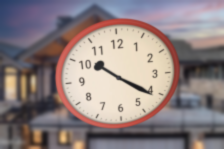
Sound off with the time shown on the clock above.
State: 10:21
